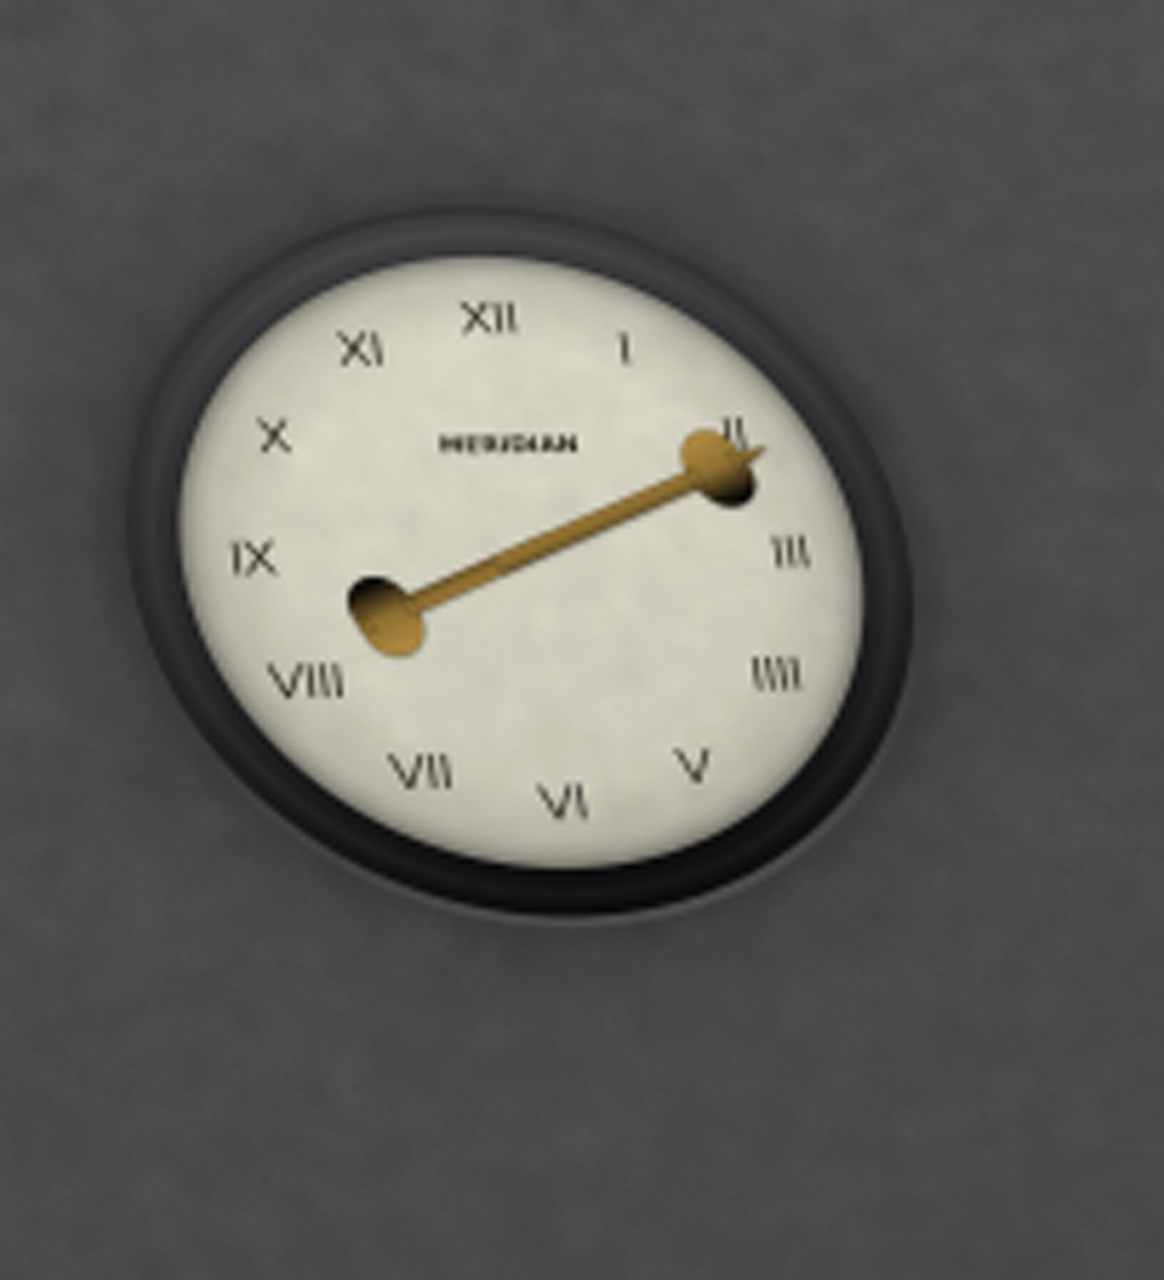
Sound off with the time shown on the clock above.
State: 8:11
